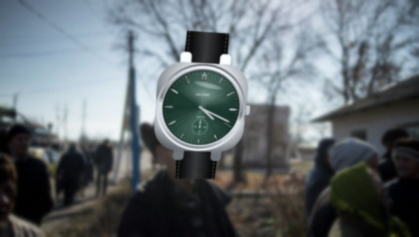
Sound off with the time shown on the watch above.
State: 4:19
